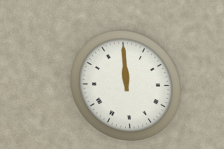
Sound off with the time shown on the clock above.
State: 12:00
